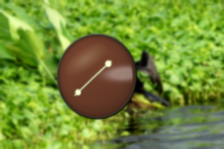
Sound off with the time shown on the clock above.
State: 1:38
